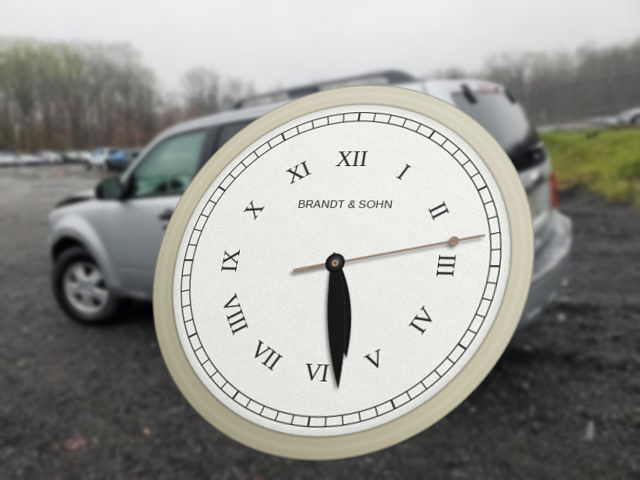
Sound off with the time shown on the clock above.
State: 5:28:13
